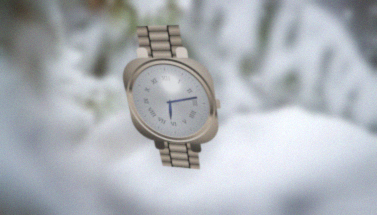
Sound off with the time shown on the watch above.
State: 6:13
